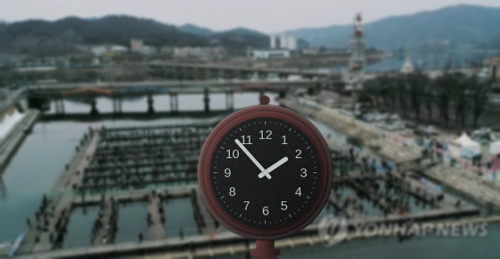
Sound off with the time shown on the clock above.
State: 1:53
